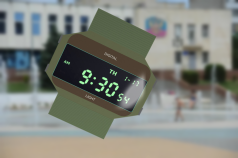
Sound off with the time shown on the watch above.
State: 9:30:54
